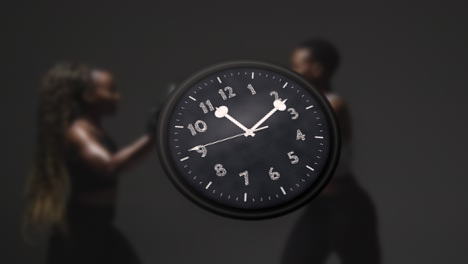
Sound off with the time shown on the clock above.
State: 11:11:46
